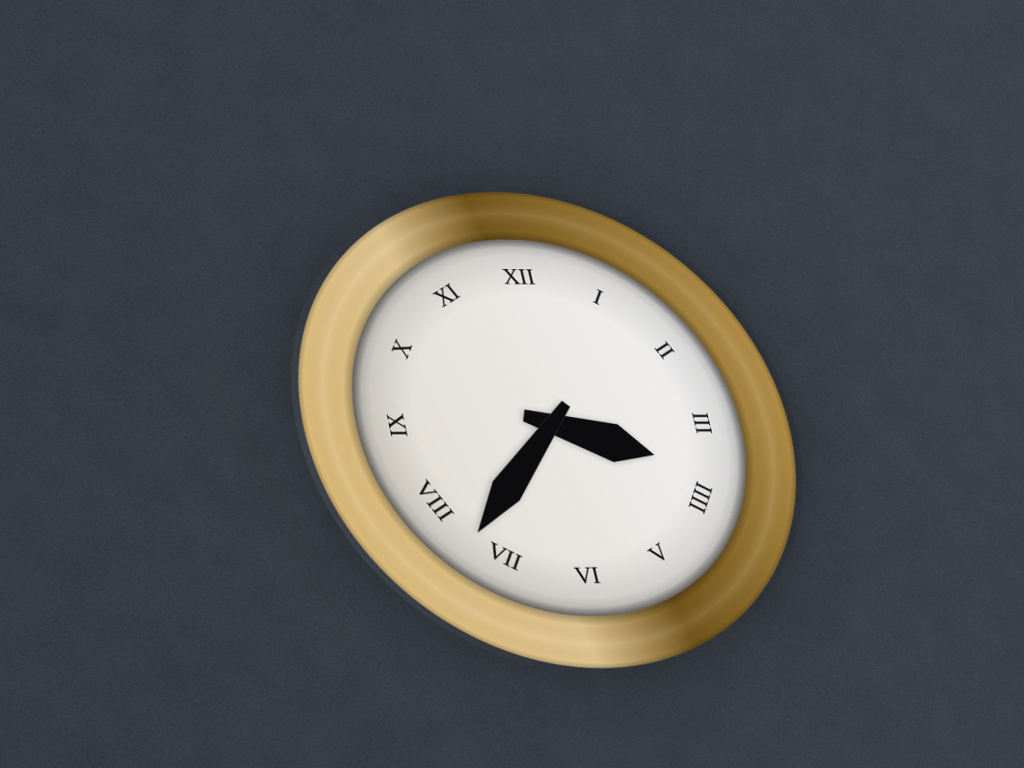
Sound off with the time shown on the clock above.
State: 3:37
